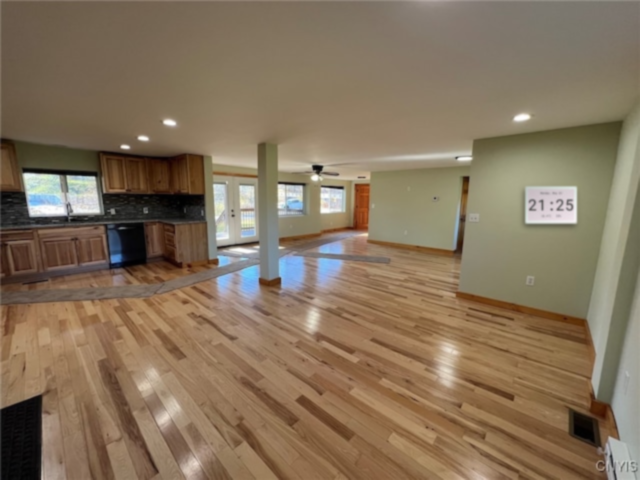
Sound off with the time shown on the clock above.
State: 21:25
